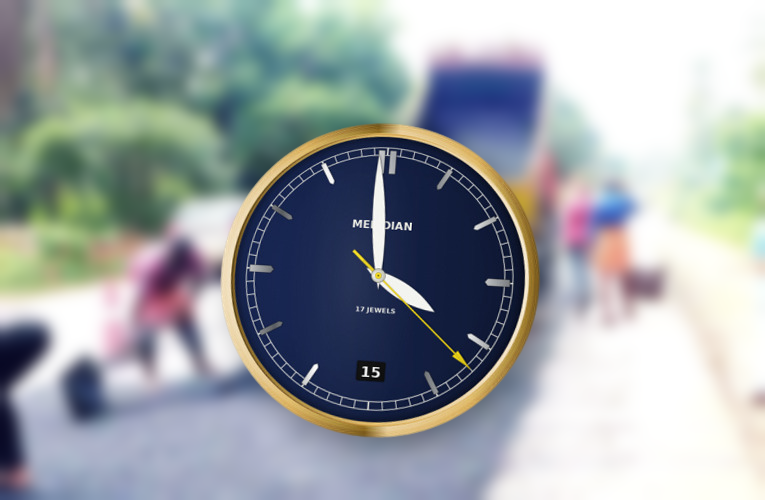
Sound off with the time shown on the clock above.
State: 3:59:22
